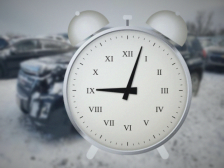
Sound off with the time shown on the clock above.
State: 9:03
